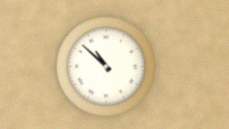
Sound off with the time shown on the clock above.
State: 10:52
